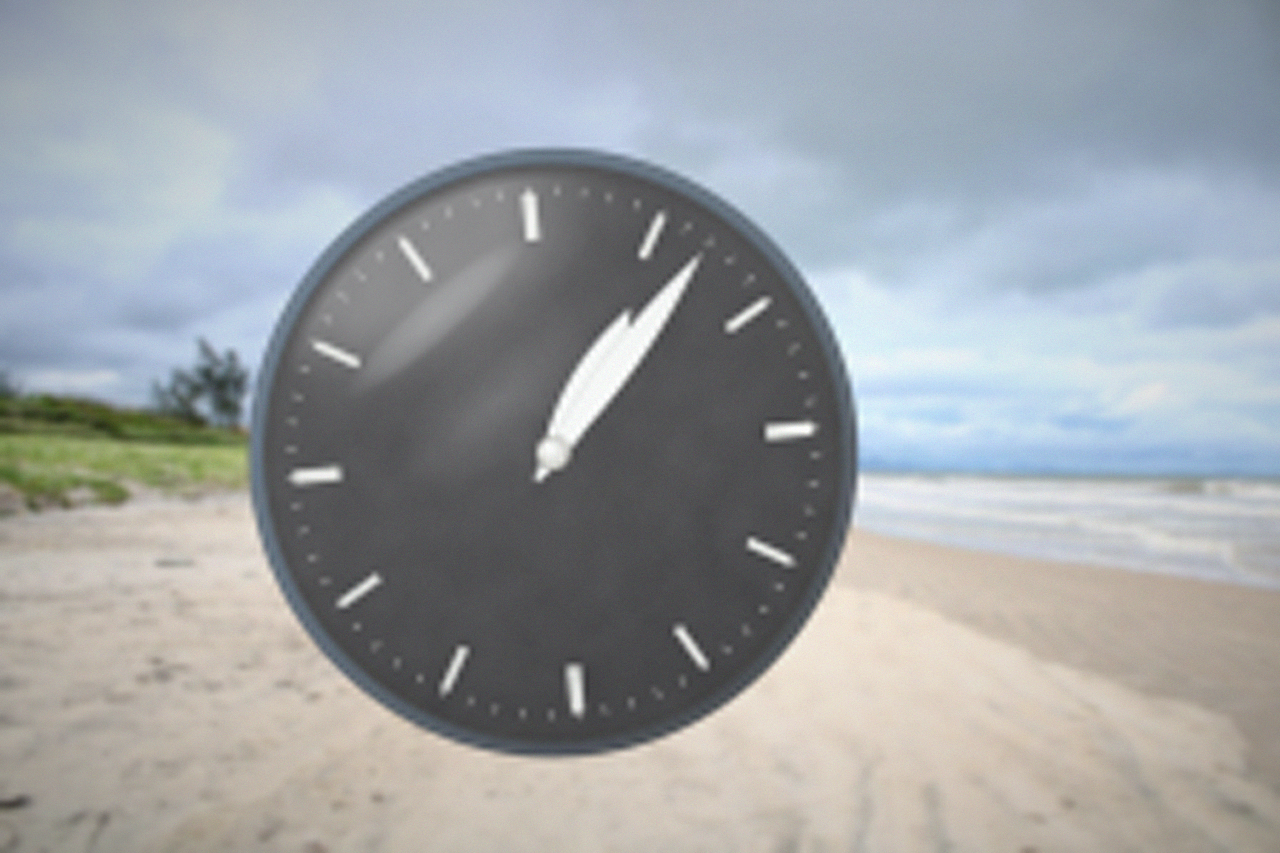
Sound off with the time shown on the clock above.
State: 1:07
